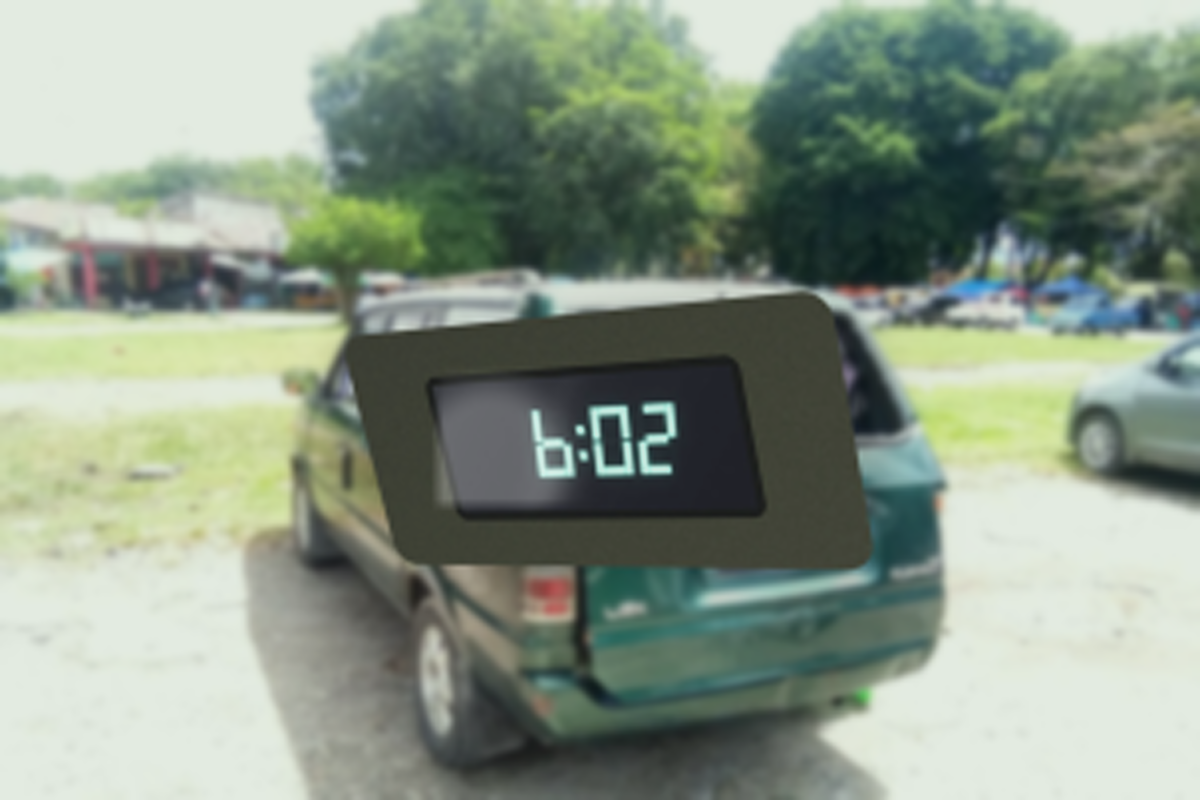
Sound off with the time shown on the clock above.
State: 6:02
